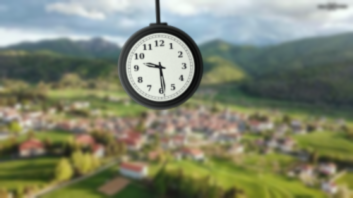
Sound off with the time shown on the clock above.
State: 9:29
